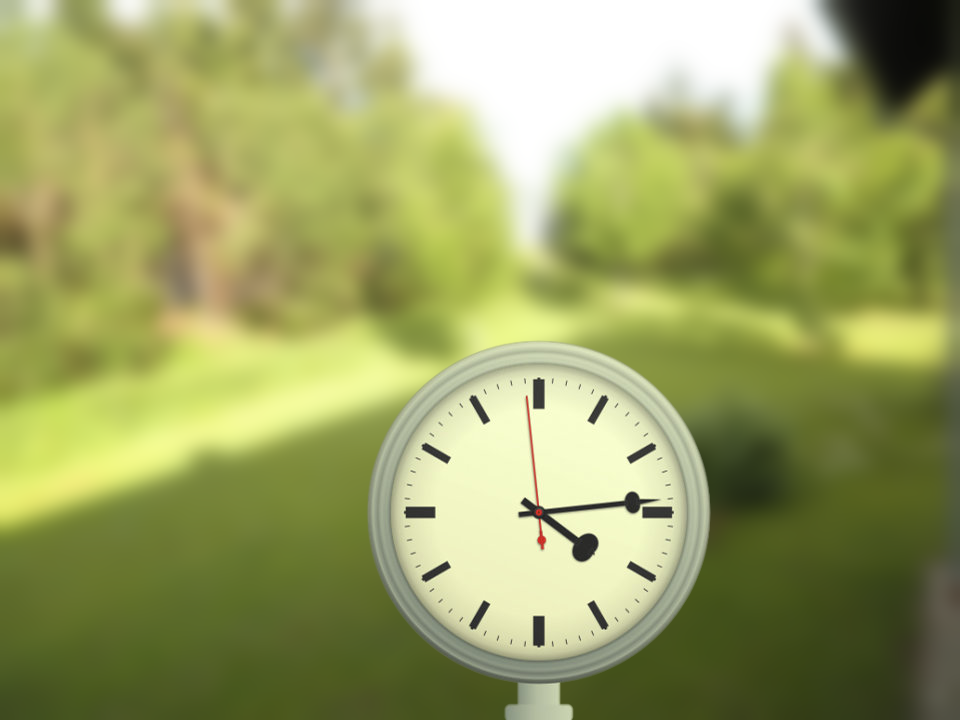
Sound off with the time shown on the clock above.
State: 4:13:59
